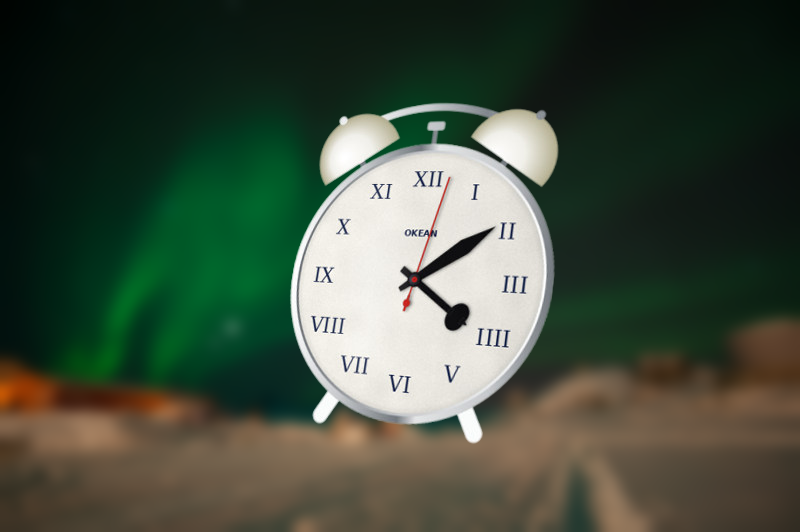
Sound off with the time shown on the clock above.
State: 4:09:02
